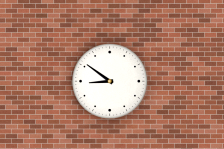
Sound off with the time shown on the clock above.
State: 8:51
